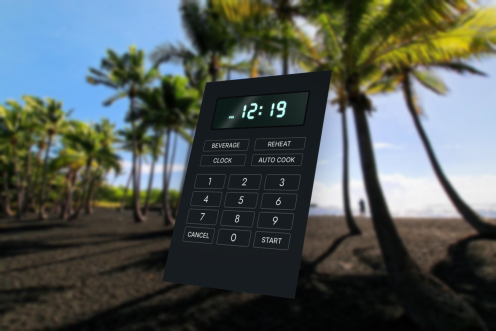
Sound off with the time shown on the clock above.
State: 12:19
